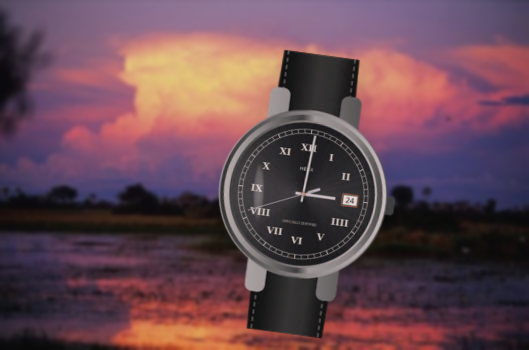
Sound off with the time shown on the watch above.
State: 3:00:41
